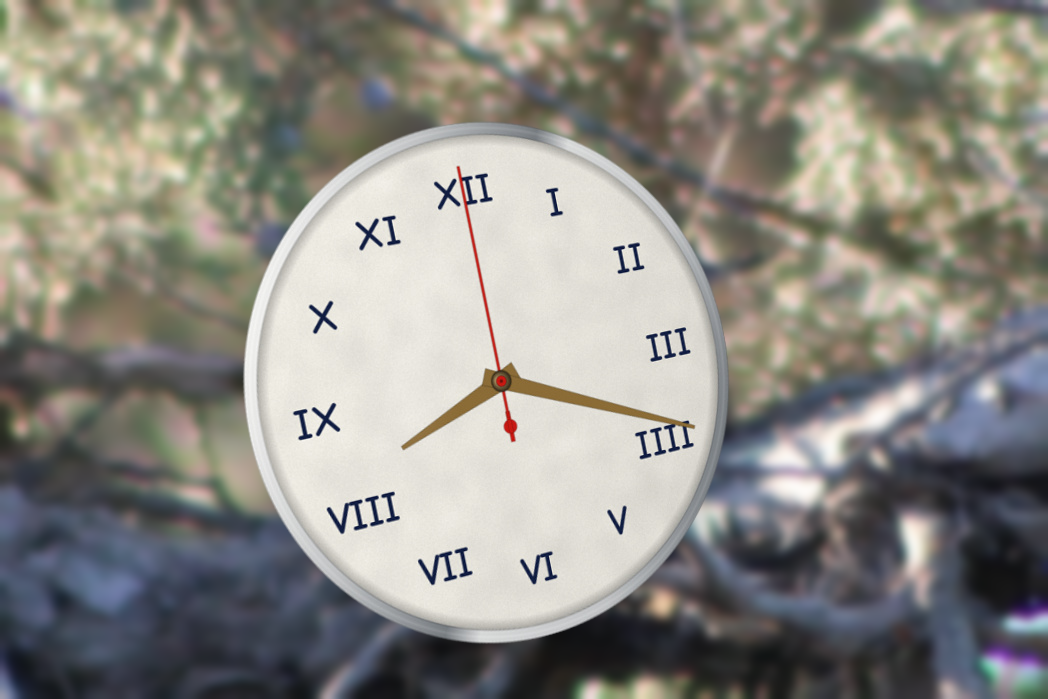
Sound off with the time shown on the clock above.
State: 8:19:00
